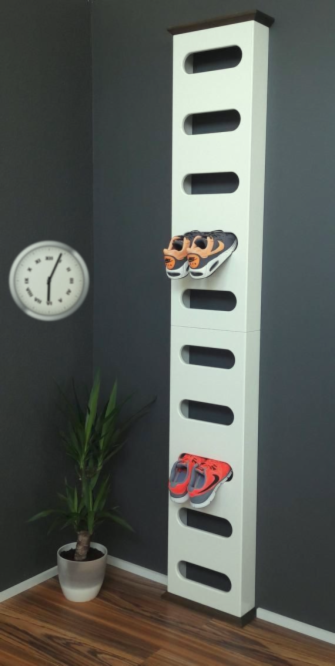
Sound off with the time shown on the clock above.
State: 6:04
